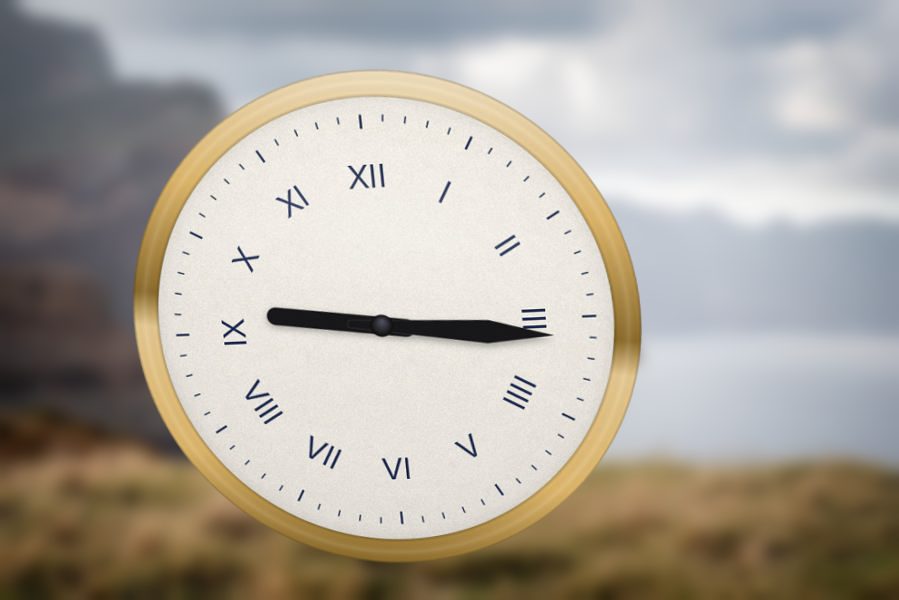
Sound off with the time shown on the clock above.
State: 9:16
